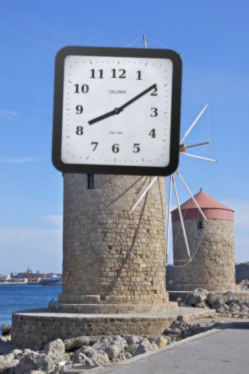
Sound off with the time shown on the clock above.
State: 8:09
